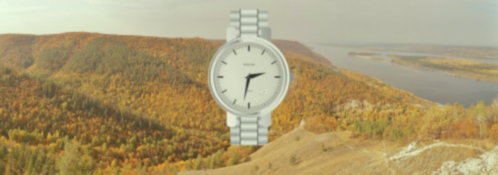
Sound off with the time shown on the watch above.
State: 2:32
